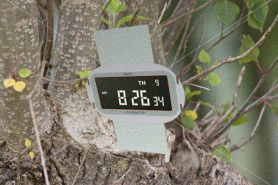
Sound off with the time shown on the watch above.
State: 8:26:34
